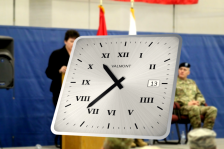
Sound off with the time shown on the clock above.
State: 10:37
